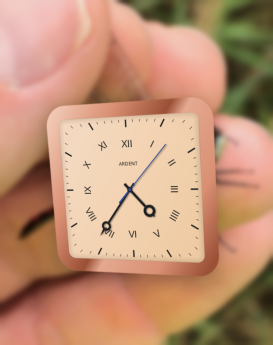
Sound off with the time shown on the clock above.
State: 4:36:07
